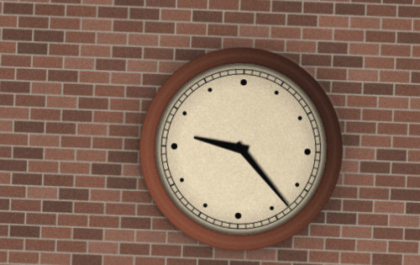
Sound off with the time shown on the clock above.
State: 9:23
